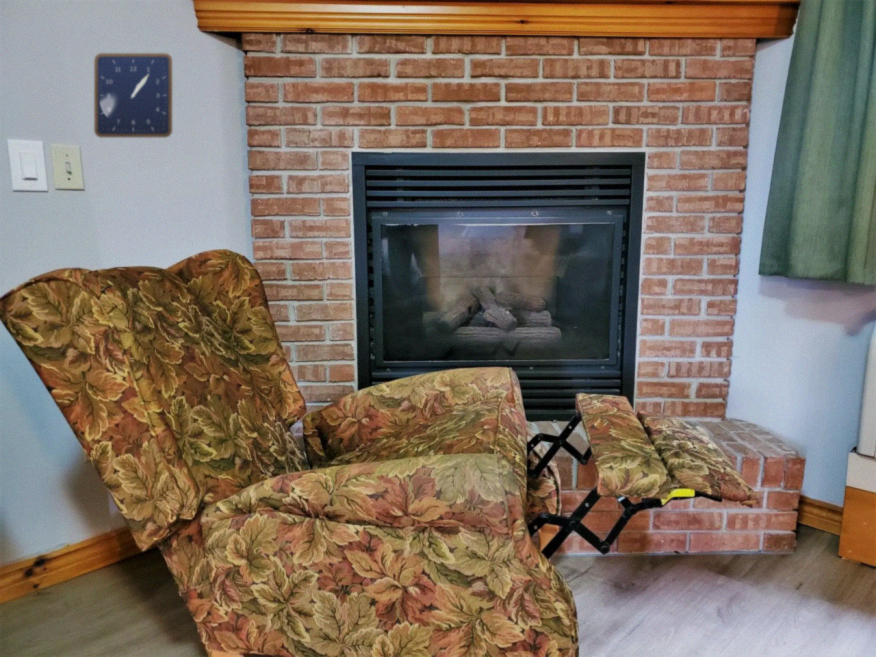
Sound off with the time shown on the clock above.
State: 1:06
